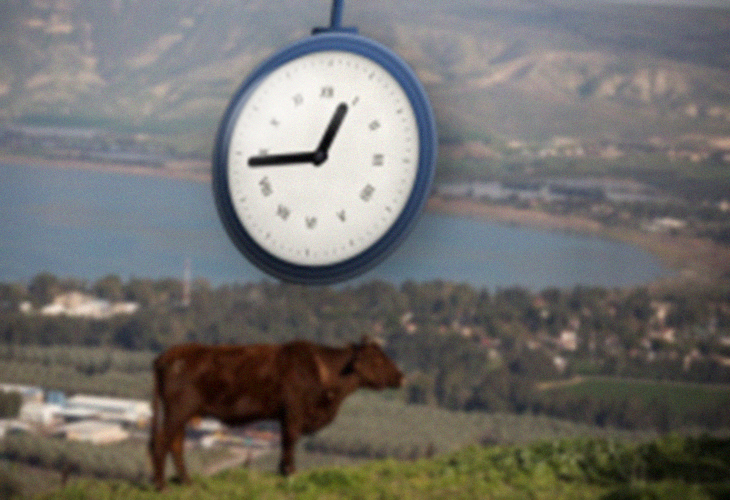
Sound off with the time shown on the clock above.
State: 12:44
